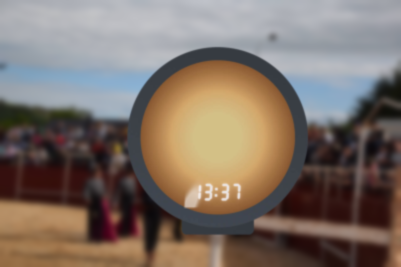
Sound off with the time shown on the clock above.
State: 13:37
